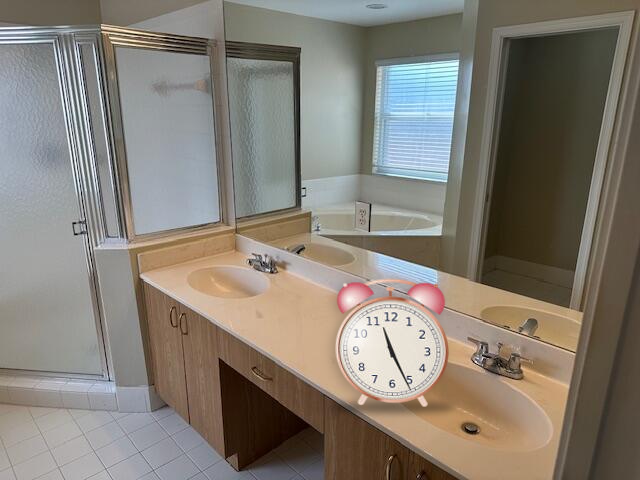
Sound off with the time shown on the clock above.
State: 11:26
